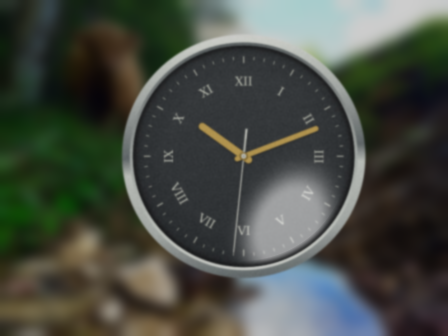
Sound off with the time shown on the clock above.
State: 10:11:31
